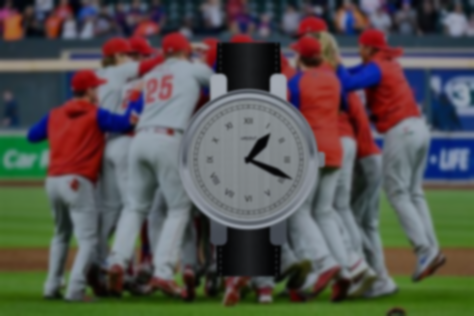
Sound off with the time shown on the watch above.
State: 1:19
